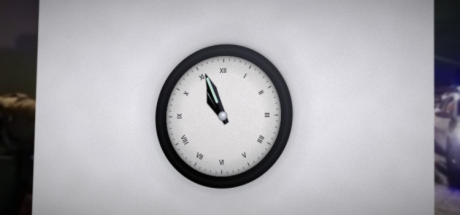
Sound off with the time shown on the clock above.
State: 10:56
